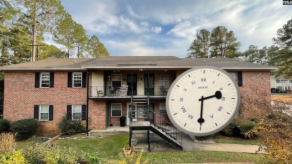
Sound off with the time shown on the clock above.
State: 2:30
